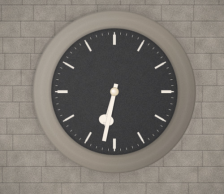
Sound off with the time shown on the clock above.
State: 6:32
